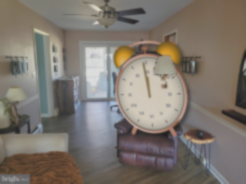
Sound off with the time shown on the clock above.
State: 11:59
